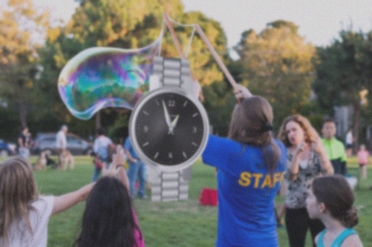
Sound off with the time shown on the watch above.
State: 12:57
